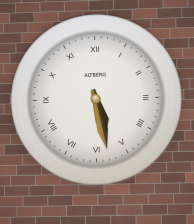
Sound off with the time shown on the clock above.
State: 5:28
